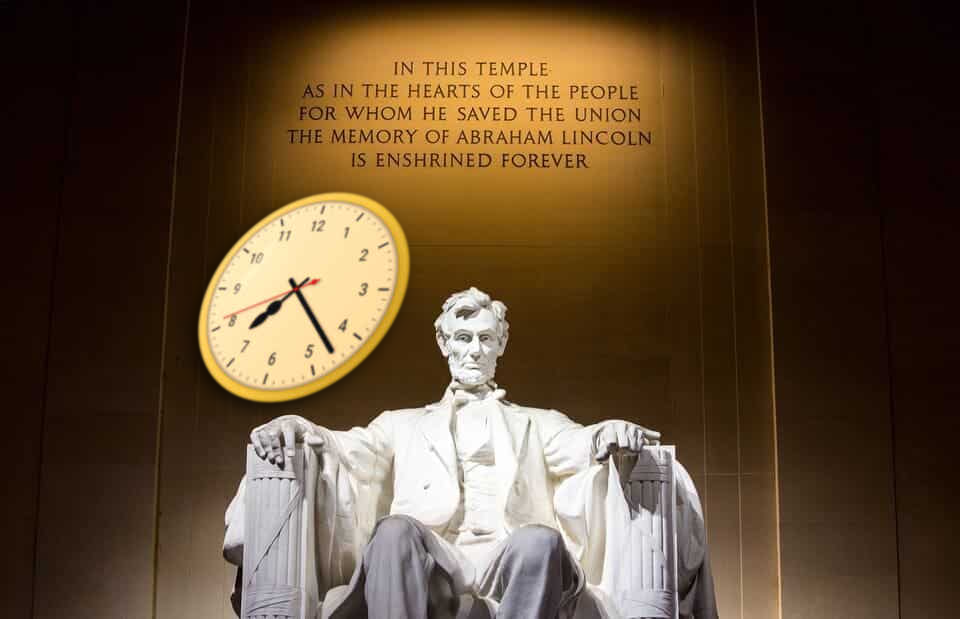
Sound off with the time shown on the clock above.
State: 7:22:41
